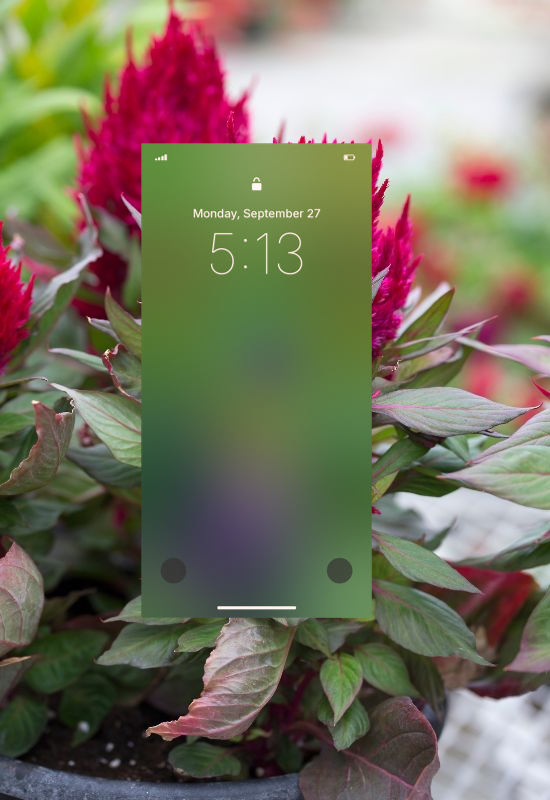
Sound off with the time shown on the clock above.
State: 5:13
